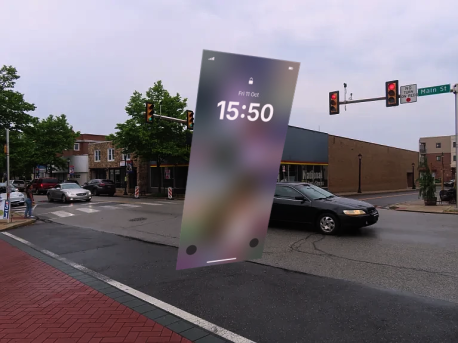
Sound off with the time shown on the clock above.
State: 15:50
